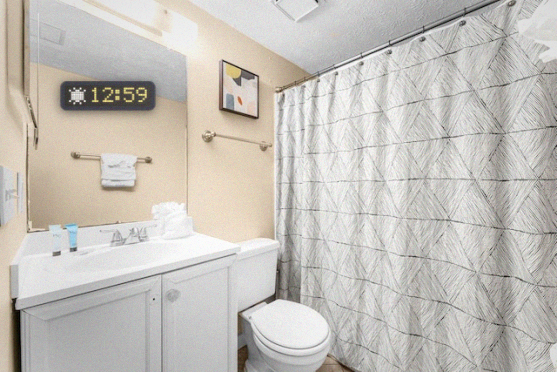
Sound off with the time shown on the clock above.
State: 12:59
